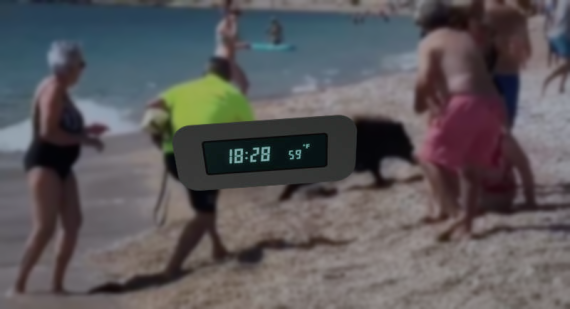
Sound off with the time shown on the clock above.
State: 18:28
